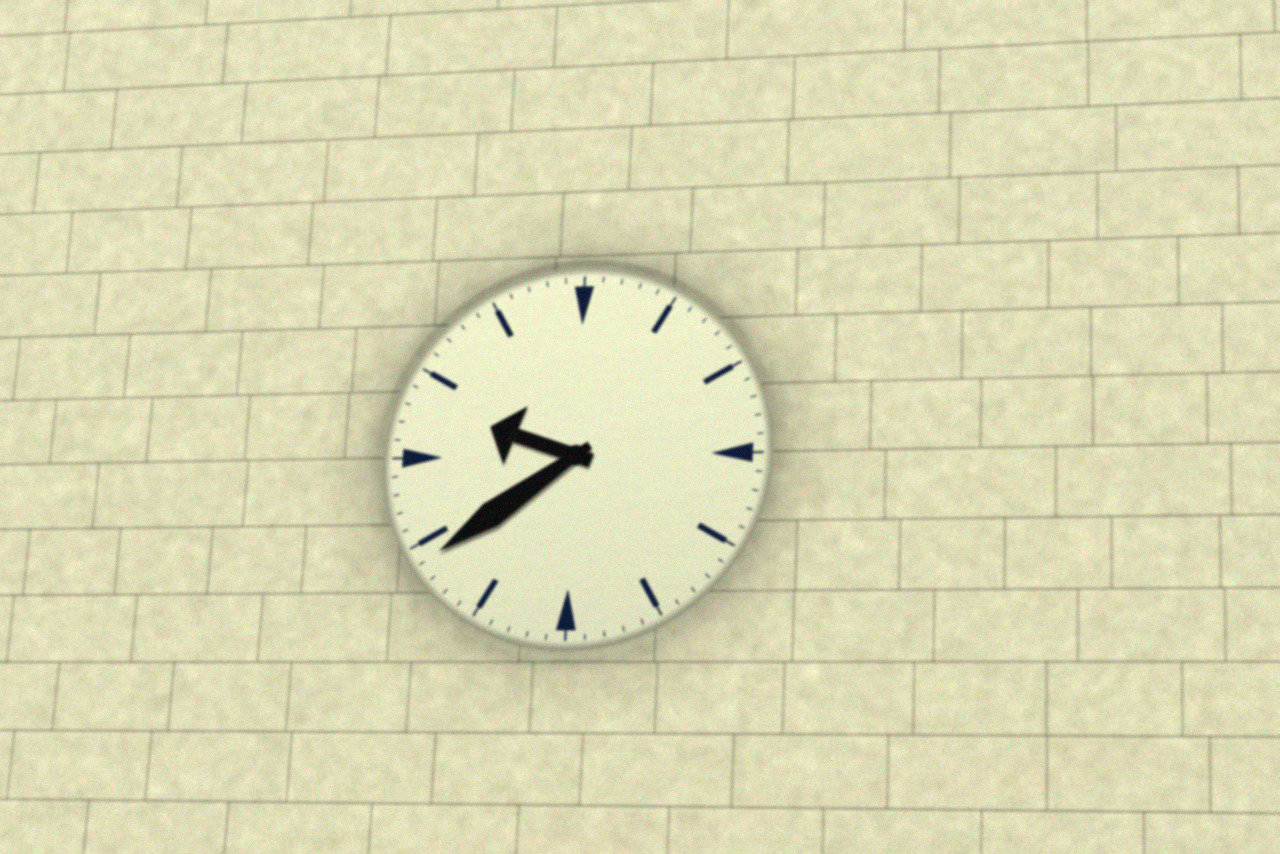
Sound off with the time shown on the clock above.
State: 9:39
